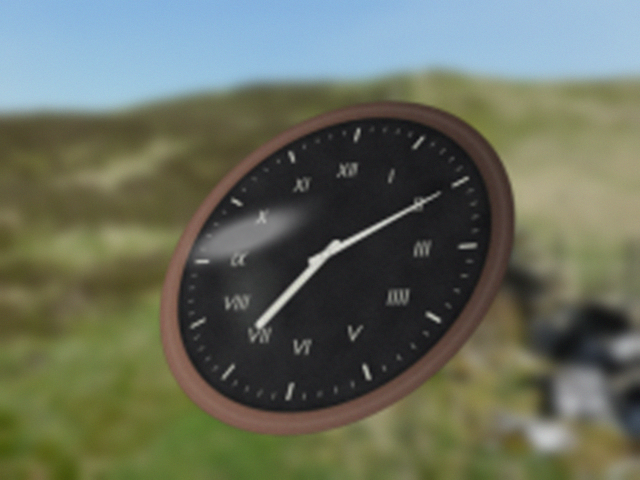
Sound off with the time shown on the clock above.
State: 7:10
